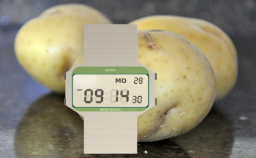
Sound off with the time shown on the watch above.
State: 9:14:30
